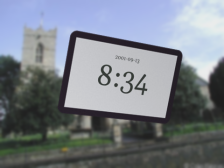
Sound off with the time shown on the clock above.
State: 8:34
